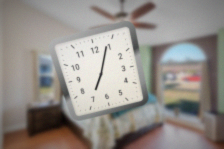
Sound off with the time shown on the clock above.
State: 7:04
